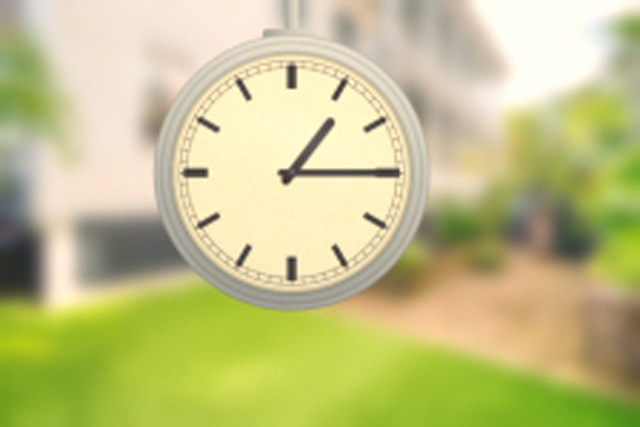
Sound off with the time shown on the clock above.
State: 1:15
